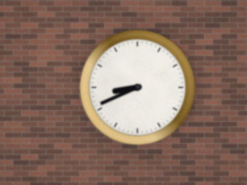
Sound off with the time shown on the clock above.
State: 8:41
